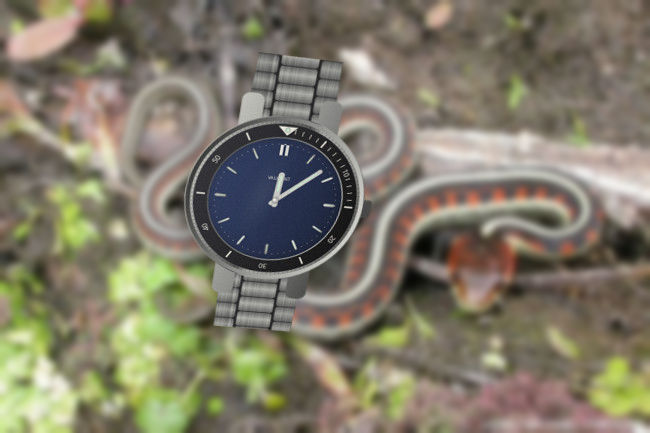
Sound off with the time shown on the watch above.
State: 12:08
